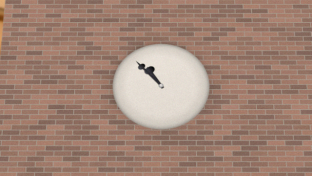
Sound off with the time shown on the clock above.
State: 10:53
